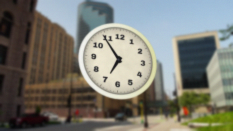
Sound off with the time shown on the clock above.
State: 6:54
